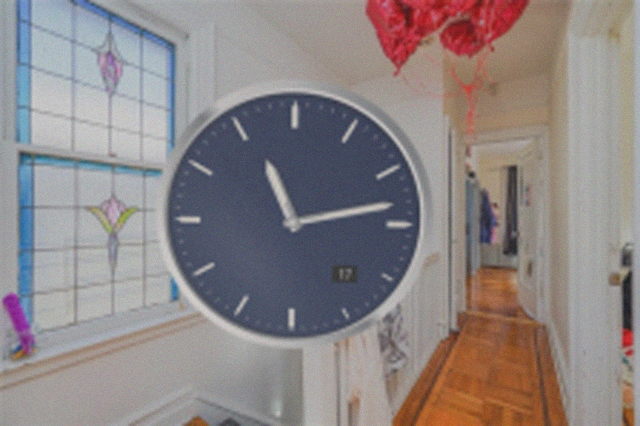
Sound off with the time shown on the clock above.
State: 11:13
